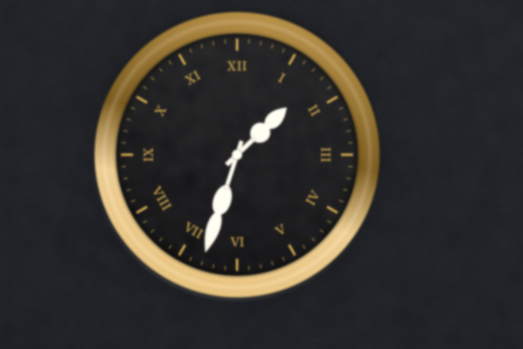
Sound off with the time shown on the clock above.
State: 1:33
